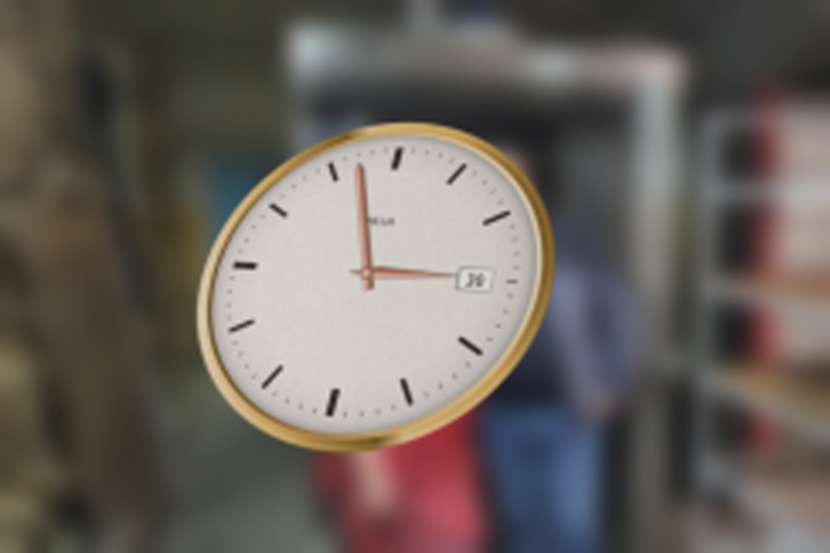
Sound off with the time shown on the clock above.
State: 2:57
